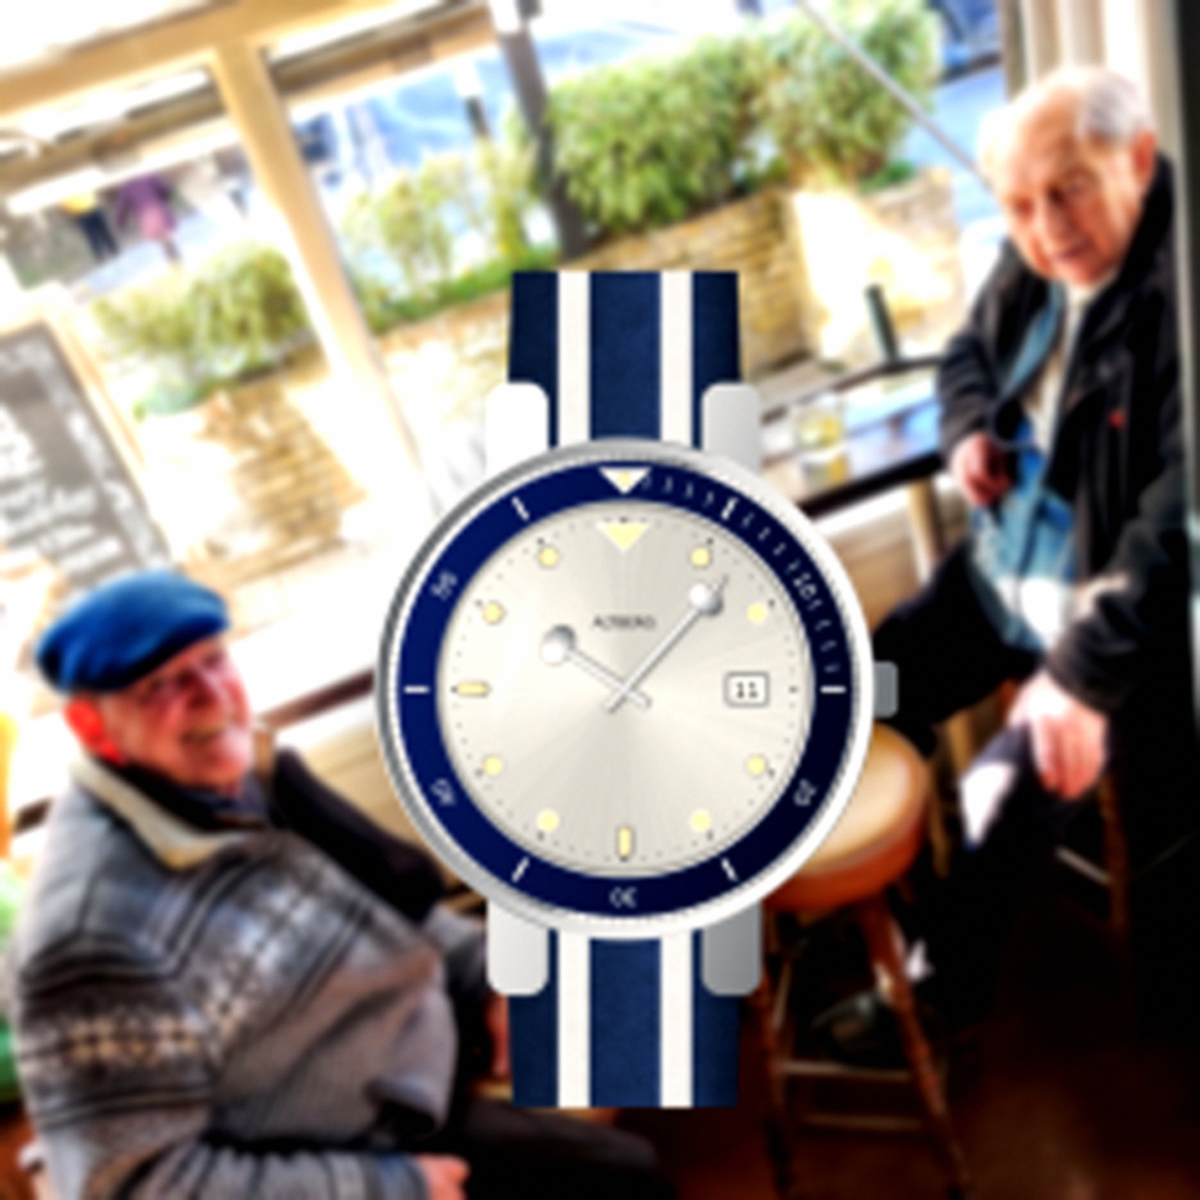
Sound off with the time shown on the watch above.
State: 10:07
